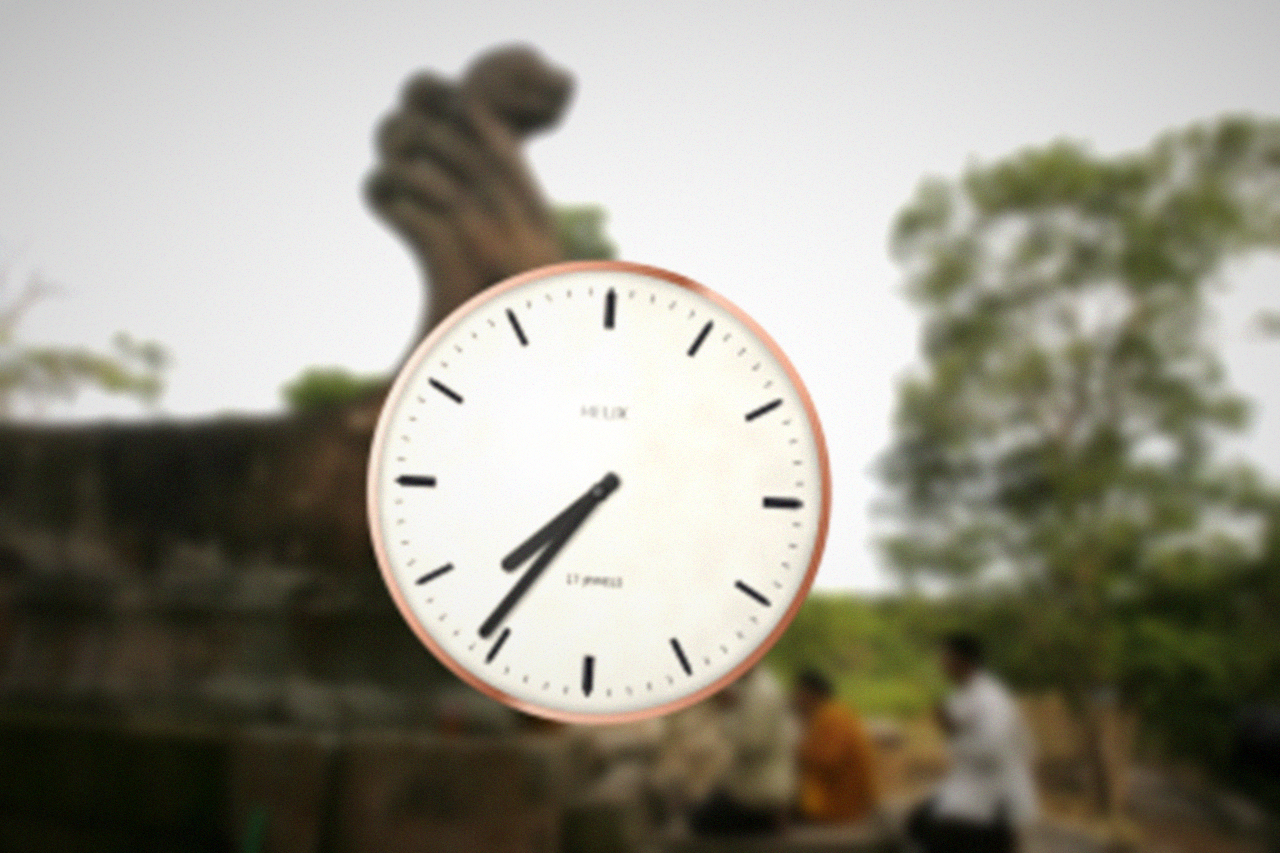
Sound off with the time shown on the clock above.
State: 7:36
